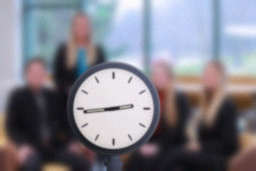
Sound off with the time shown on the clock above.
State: 2:44
